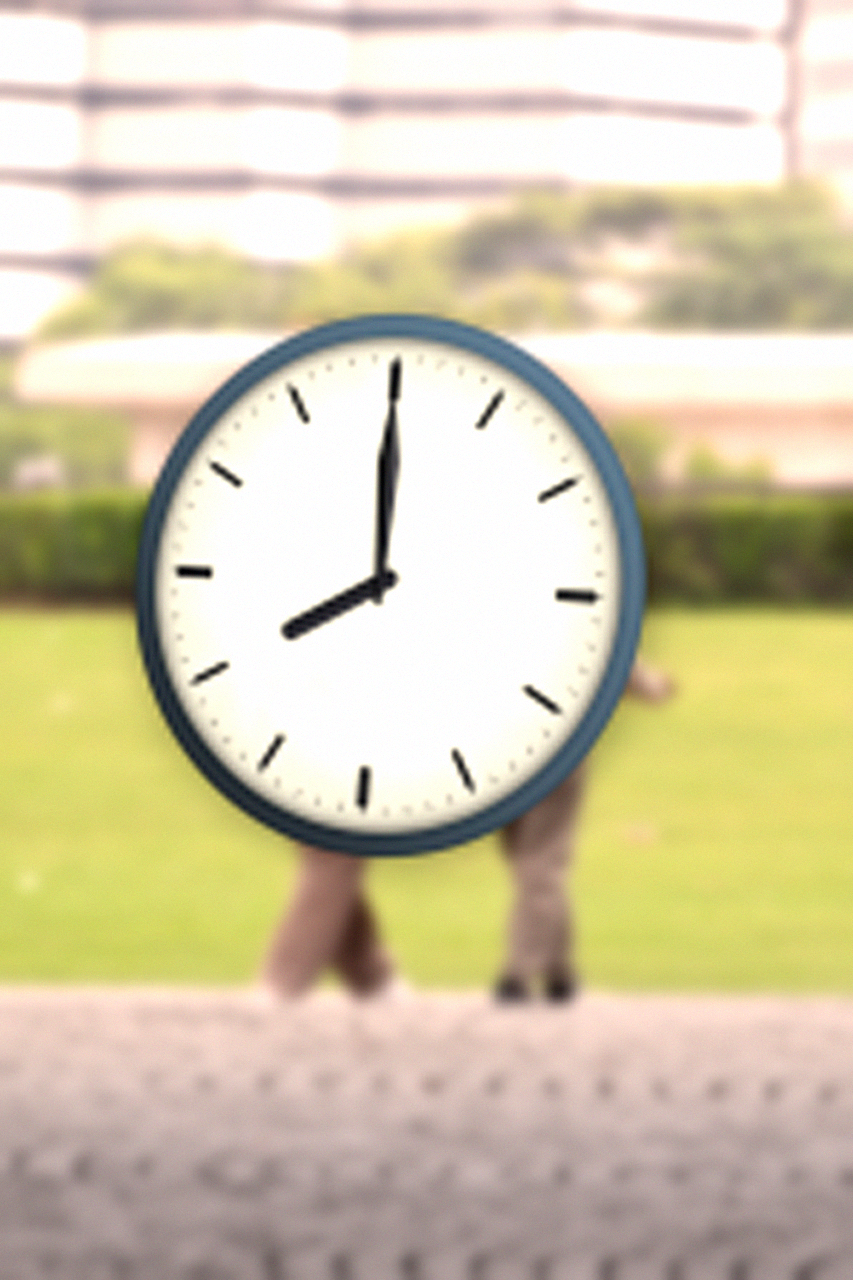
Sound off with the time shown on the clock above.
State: 8:00
